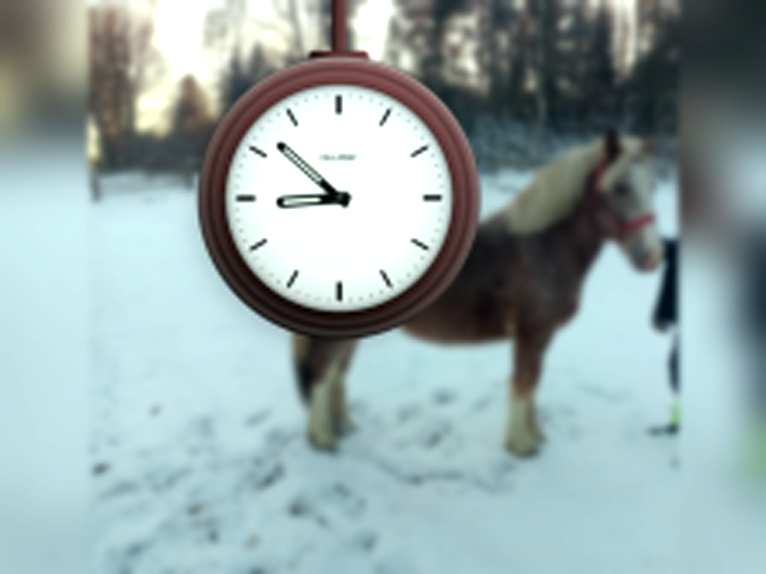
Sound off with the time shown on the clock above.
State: 8:52
